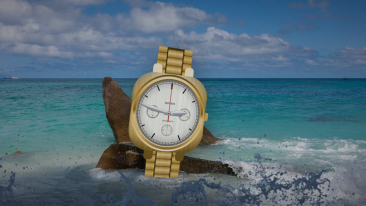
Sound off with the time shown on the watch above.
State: 2:47
